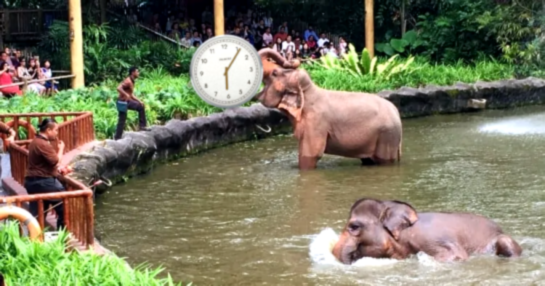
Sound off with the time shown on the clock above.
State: 6:06
